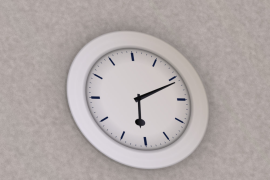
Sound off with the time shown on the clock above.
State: 6:11
